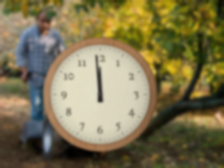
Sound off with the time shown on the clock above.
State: 11:59
